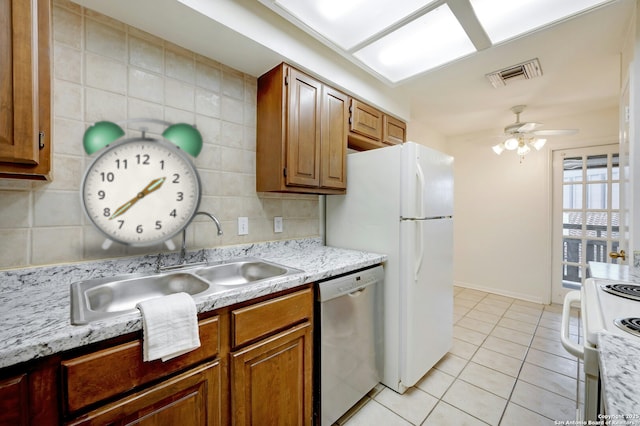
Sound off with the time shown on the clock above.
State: 1:38
